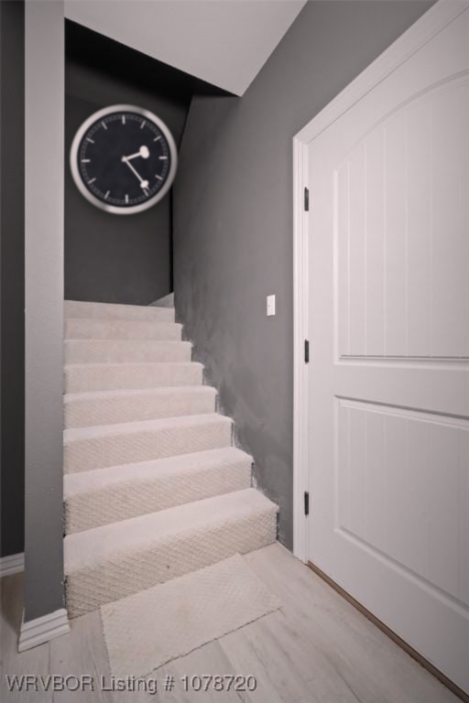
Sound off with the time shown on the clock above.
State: 2:24
